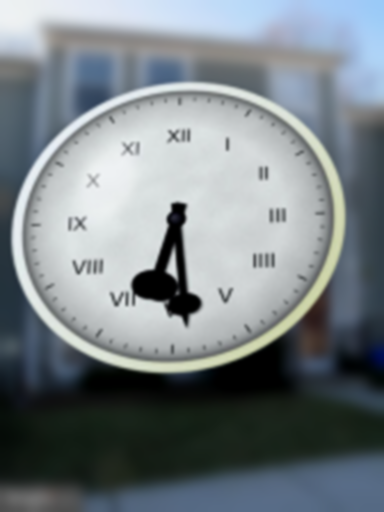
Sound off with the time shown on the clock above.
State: 6:29
